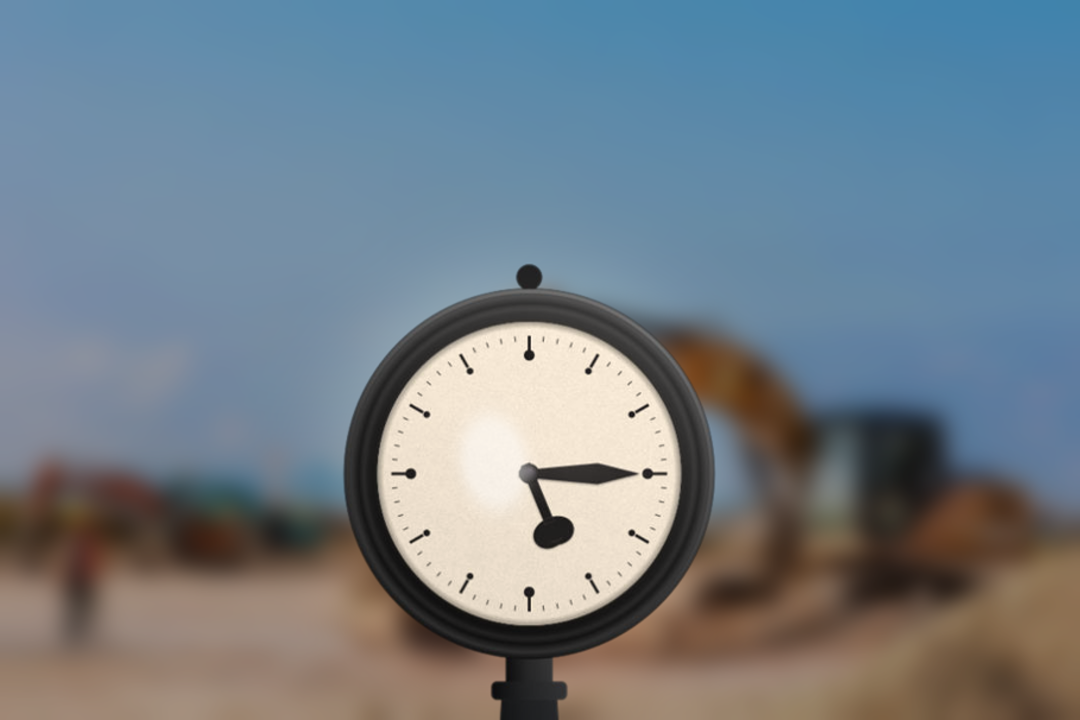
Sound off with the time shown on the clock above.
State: 5:15
